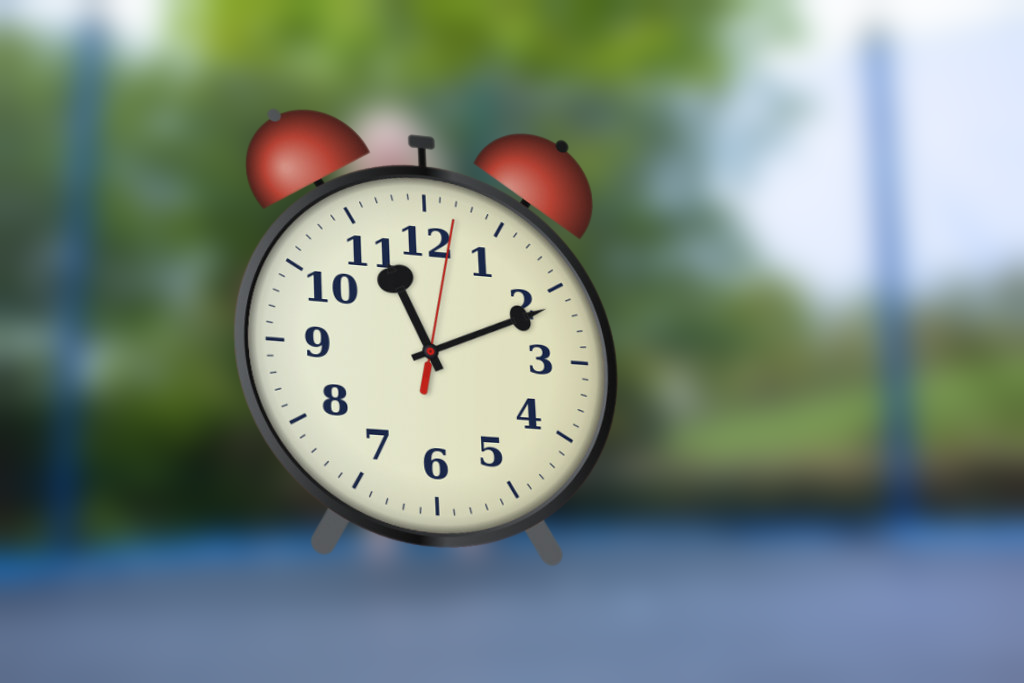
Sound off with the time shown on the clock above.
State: 11:11:02
